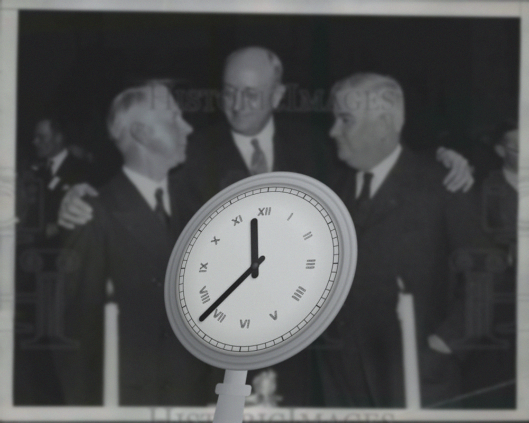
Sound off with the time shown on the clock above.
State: 11:37
